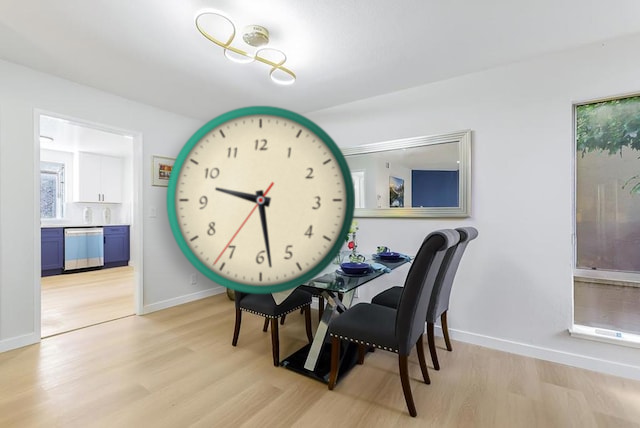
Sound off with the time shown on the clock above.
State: 9:28:36
